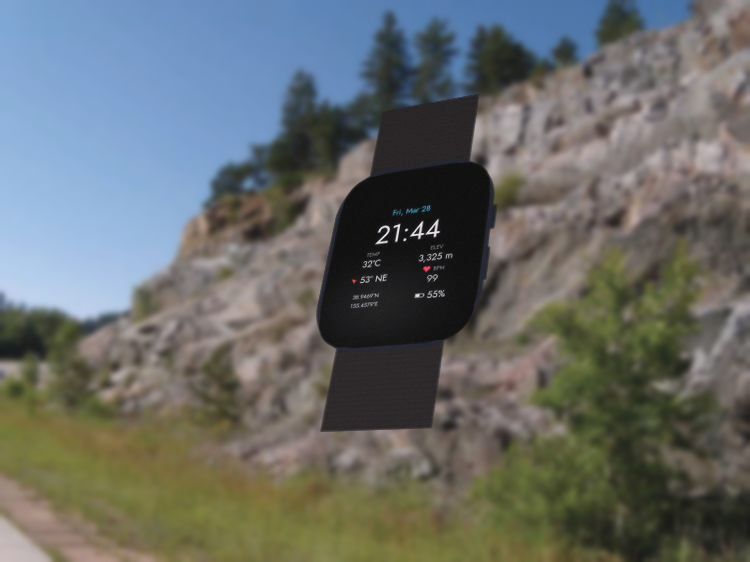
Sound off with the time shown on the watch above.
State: 21:44
